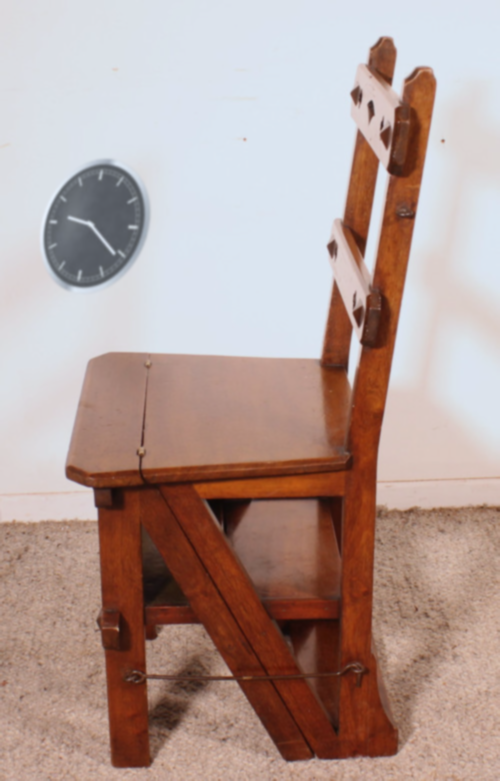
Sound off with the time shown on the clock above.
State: 9:21
